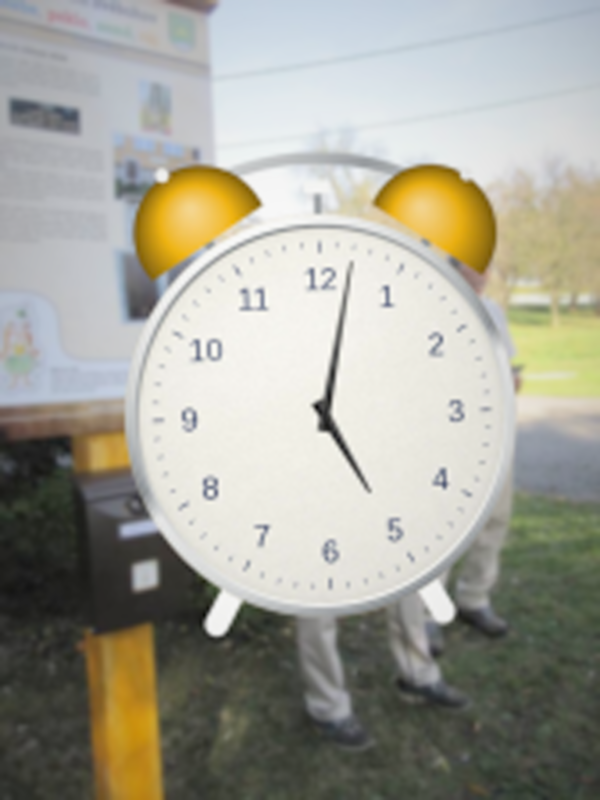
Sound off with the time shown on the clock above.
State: 5:02
